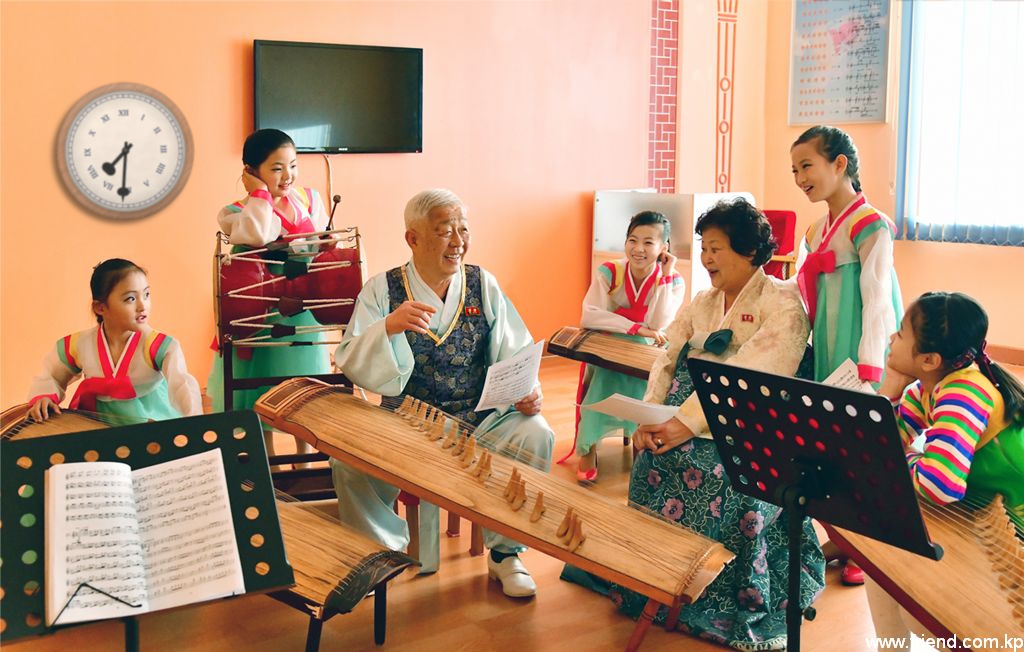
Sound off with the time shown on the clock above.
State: 7:31
